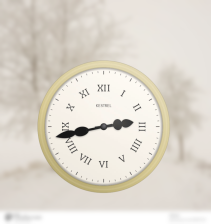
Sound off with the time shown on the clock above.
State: 2:43
